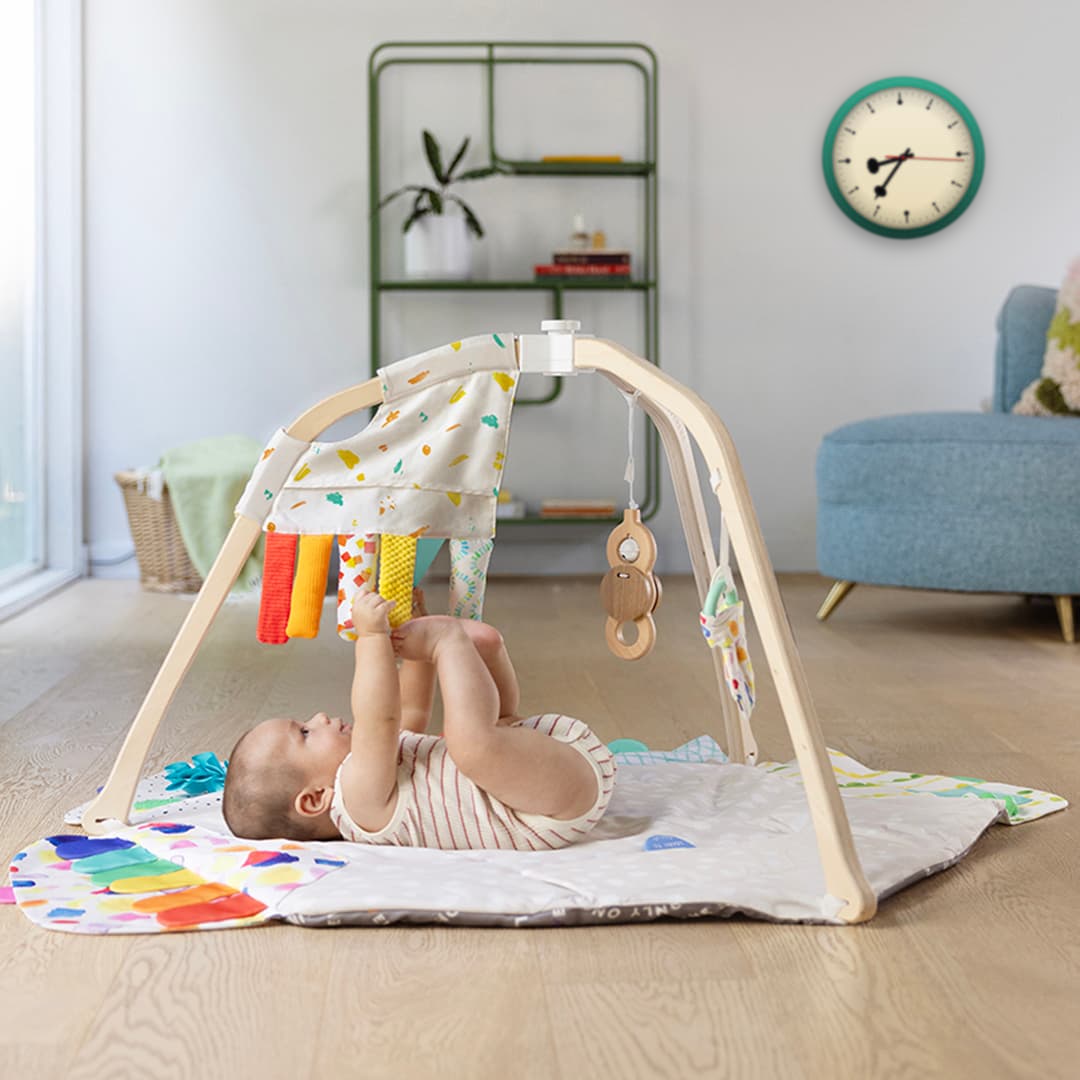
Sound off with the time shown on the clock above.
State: 8:36:16
